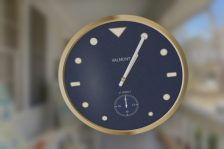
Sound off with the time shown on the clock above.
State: 1:05
